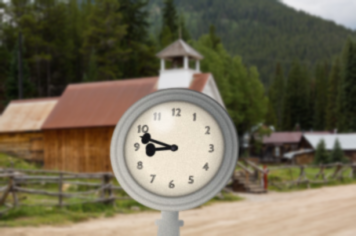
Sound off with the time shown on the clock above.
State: 8:48
